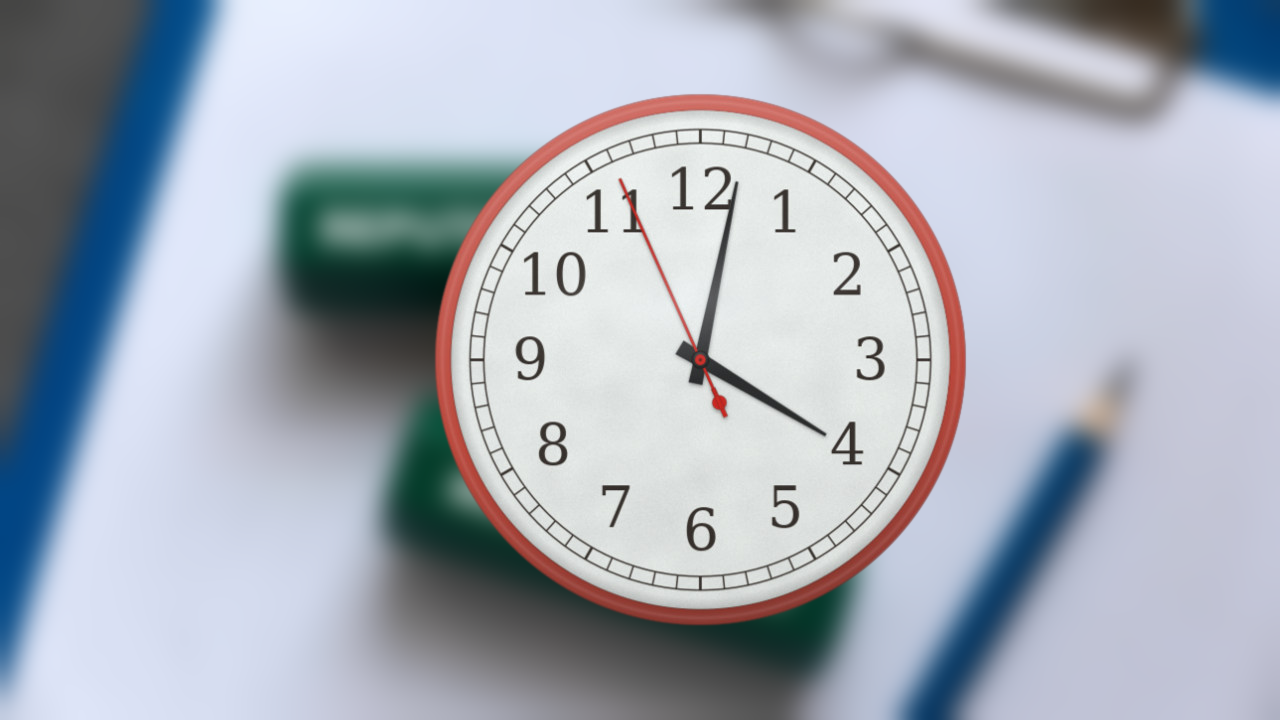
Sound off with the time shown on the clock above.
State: 4:01:56
